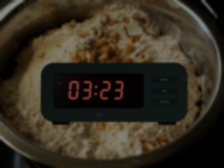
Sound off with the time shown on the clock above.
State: 3:23
